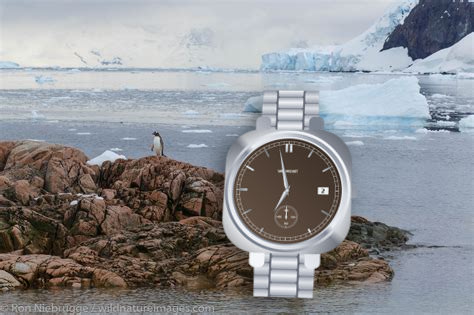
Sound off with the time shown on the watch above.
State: 6:58
